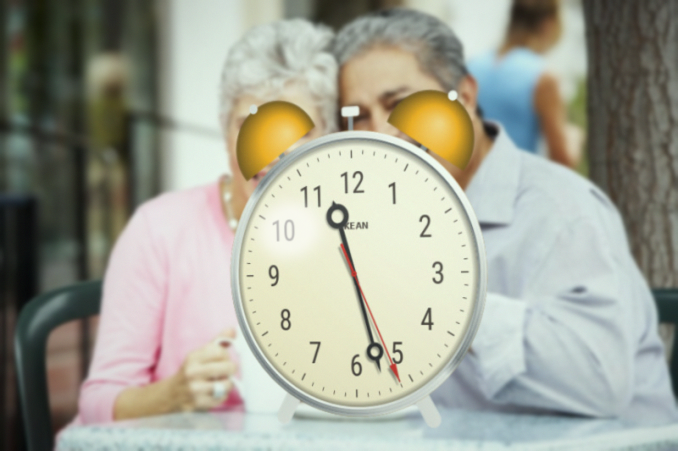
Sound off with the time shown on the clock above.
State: 11:27:26
